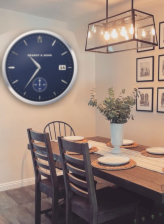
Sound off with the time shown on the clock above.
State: 10:36
